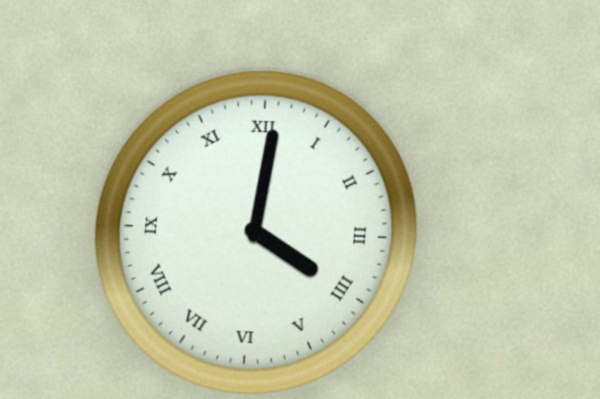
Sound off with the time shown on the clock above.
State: 4:01
